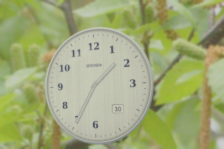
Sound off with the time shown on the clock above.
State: 1:35
